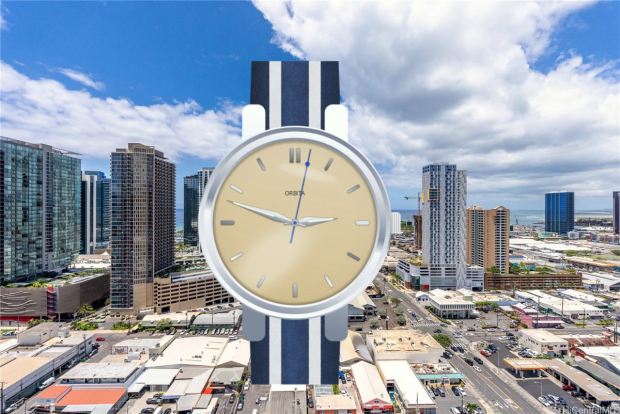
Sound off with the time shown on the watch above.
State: 2:48:02
